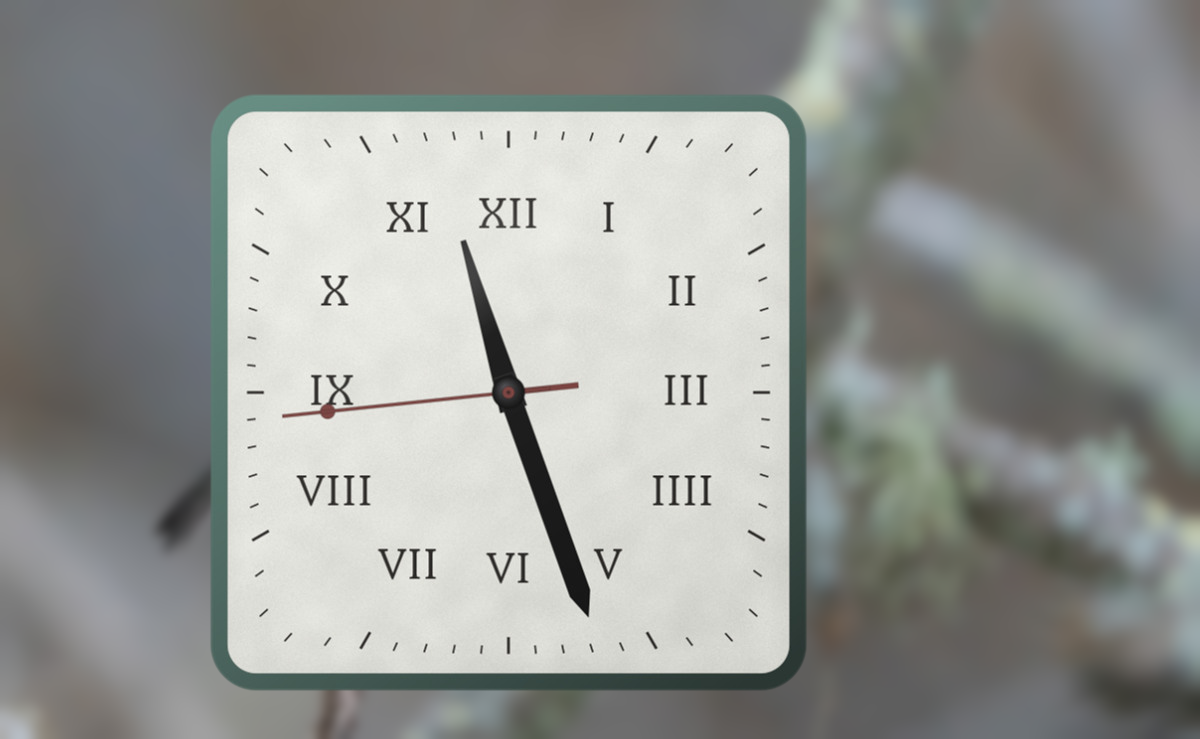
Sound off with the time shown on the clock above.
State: 11:26:44
